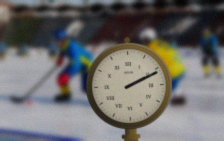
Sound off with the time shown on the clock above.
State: 2:11
